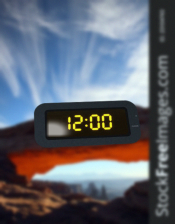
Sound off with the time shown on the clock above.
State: 12:00
